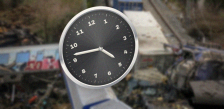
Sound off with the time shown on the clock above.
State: 4:47
